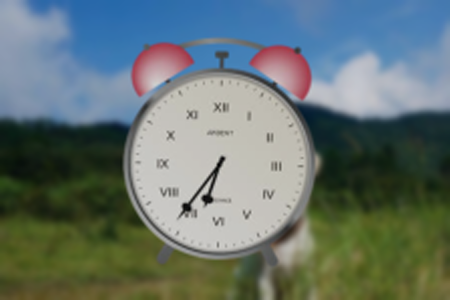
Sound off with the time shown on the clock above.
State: 6:36
